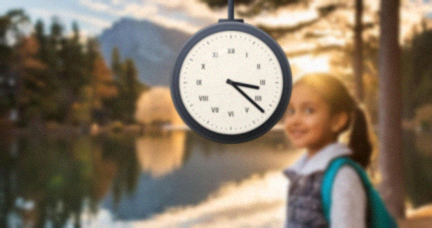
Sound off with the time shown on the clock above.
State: 3:22
